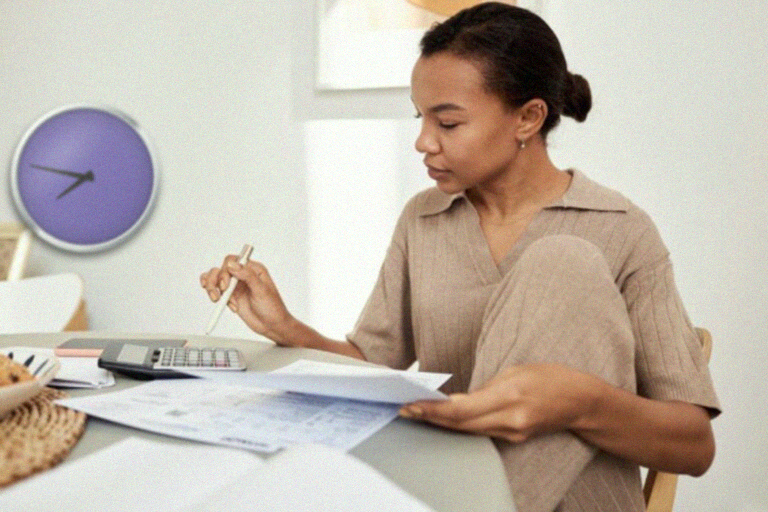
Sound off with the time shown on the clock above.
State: 7:47
